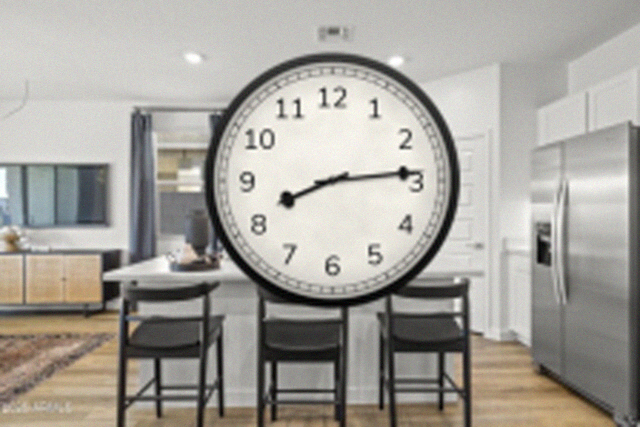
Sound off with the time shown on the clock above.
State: 8:14
